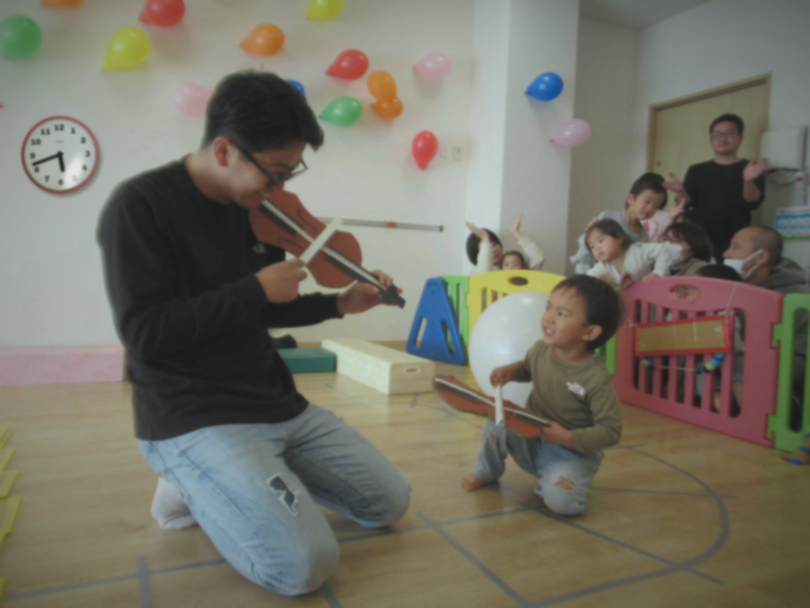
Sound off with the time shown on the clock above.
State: 5:42
